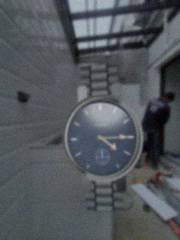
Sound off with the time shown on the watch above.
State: 4:15
